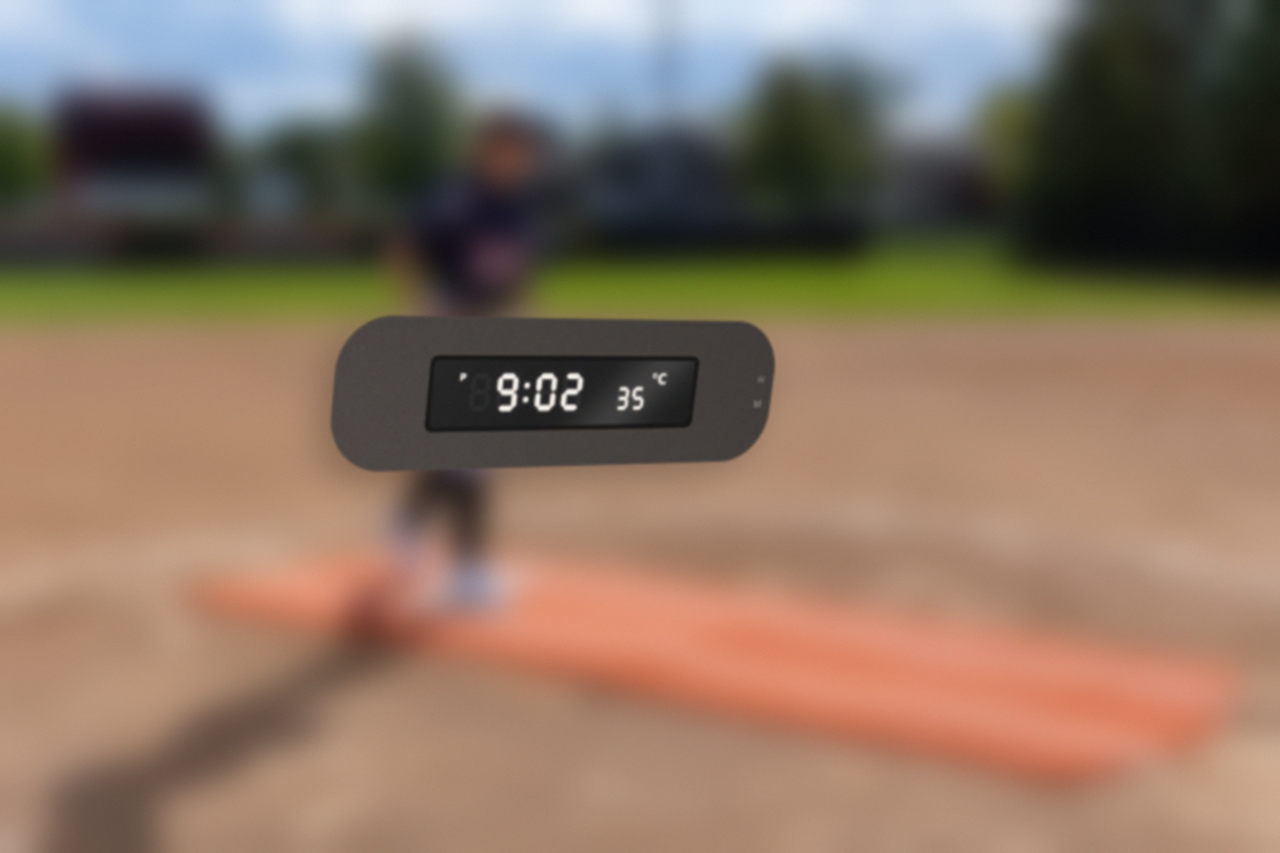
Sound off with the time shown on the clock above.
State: 9:02
